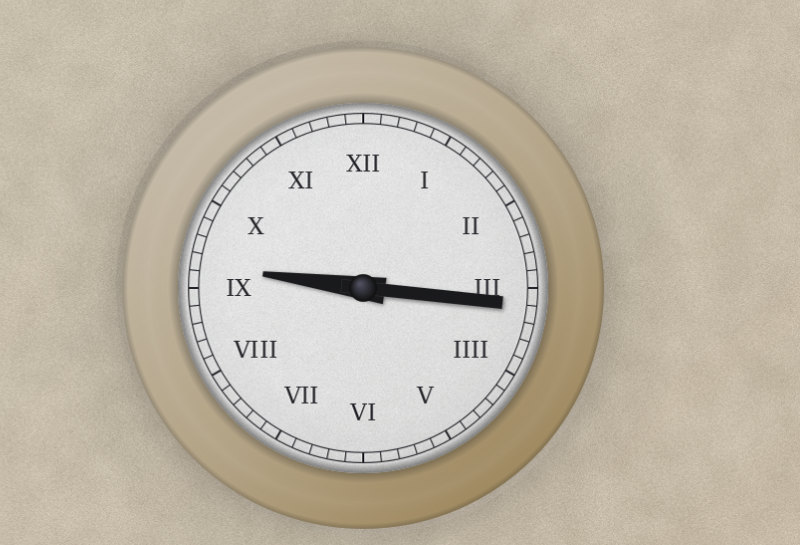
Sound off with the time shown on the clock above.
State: 9:16
